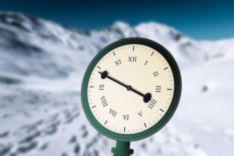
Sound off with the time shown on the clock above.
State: 3:49
